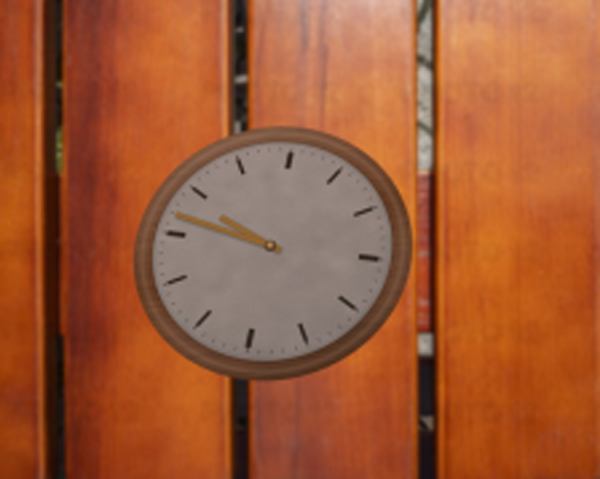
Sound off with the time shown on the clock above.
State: 9:47
